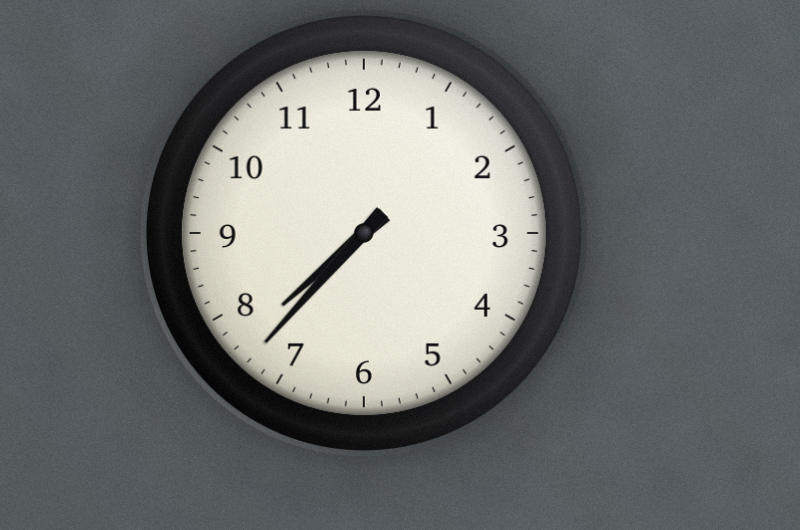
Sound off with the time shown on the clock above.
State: 7:37
